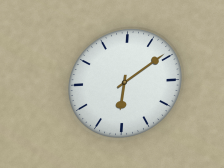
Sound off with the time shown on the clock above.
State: 6:09
